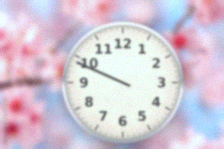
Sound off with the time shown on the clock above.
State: 9:49
